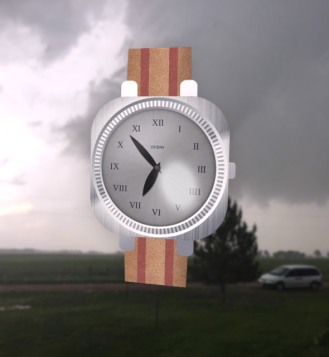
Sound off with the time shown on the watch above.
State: 6:53
